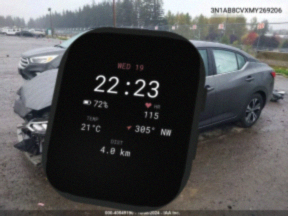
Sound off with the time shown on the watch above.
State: 22:23
